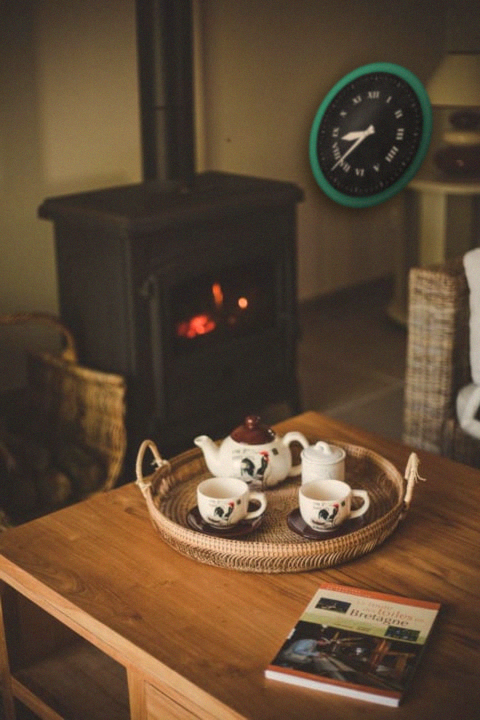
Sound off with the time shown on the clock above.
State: 8:37
